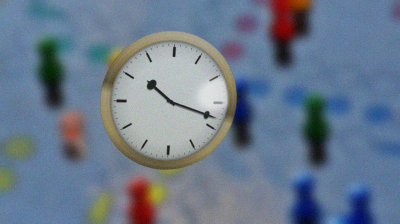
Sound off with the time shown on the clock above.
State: 10:18
